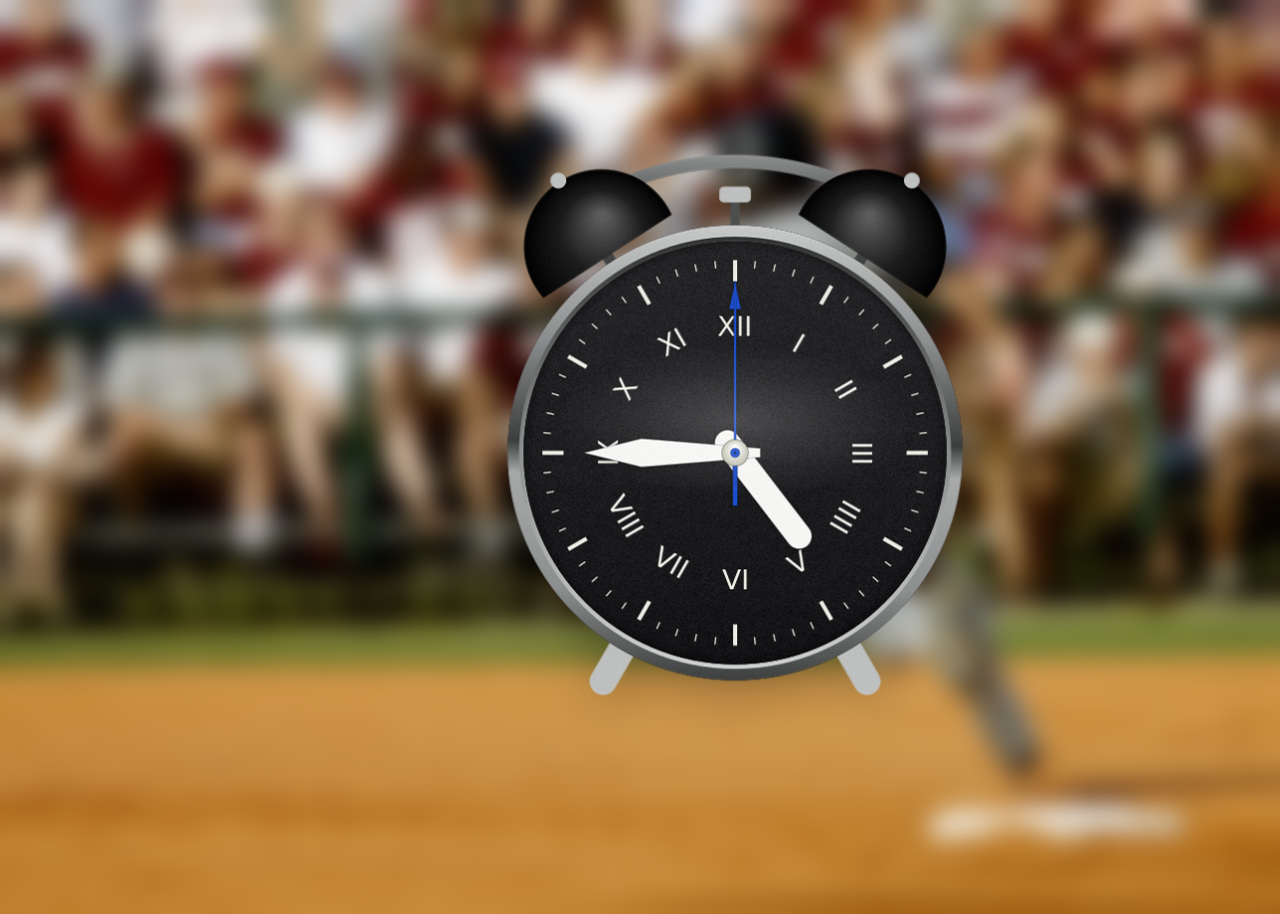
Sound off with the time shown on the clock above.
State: 4:45:00
